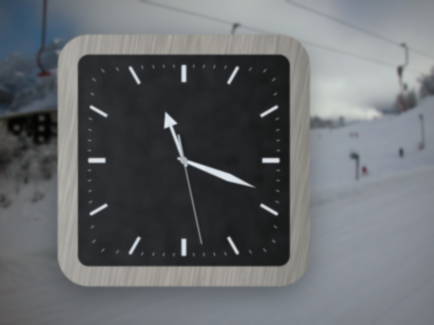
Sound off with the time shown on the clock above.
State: 11:18:28
